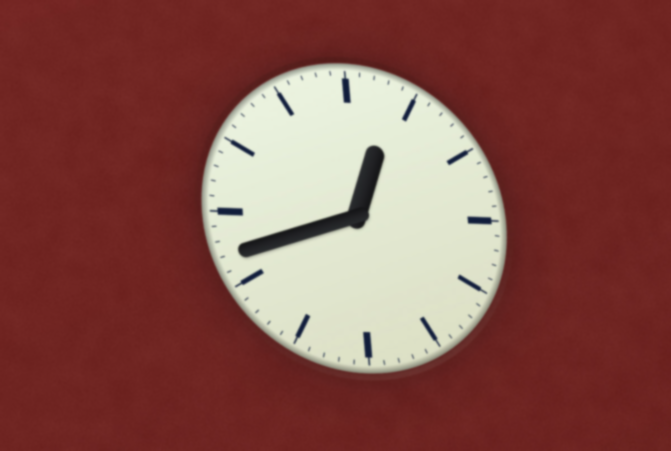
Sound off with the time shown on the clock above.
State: 12:42
